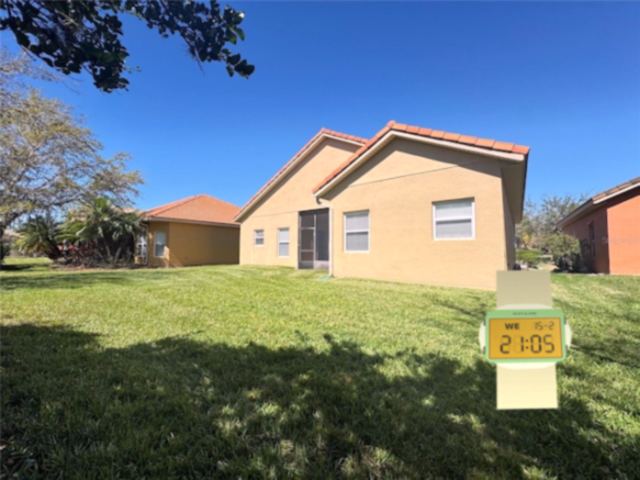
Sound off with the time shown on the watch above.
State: 21:05
